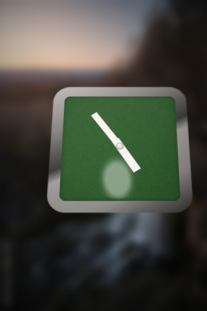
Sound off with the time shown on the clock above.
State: 4:54
